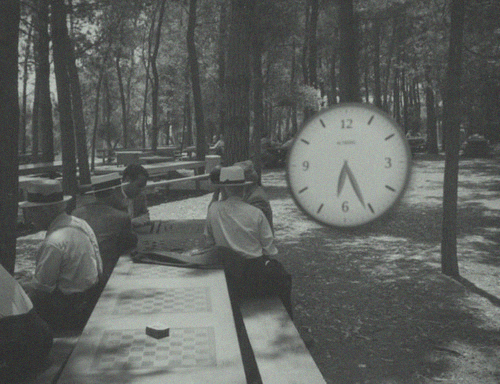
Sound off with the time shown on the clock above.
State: 6:26
